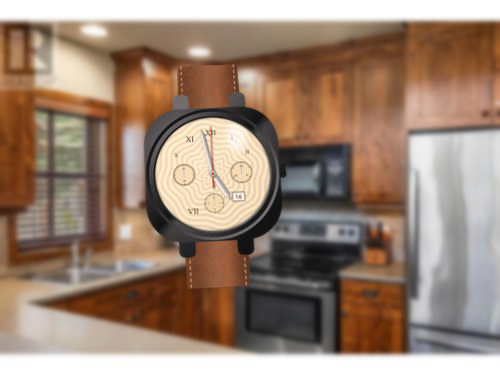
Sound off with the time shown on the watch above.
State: 4:58
